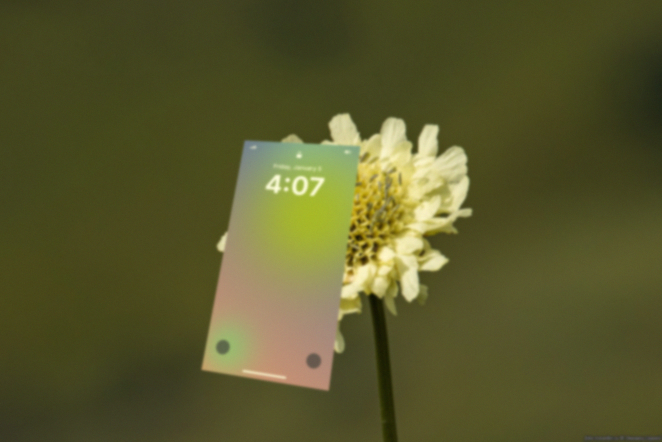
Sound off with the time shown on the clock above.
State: 4:07
